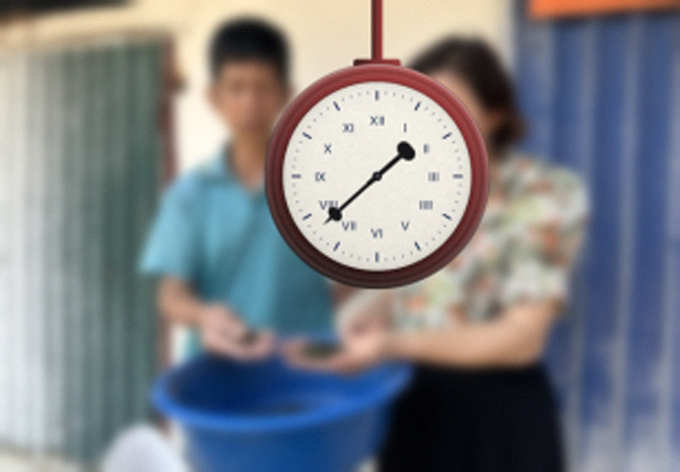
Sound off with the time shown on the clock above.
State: 1:38
